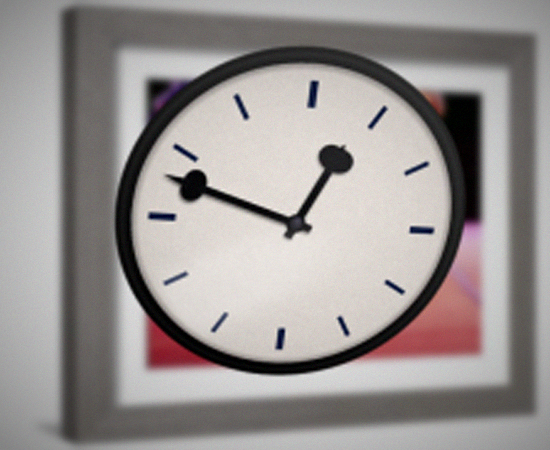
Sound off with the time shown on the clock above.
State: 12:48
